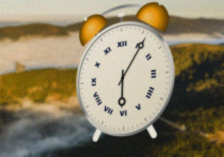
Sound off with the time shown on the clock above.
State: 6:06
